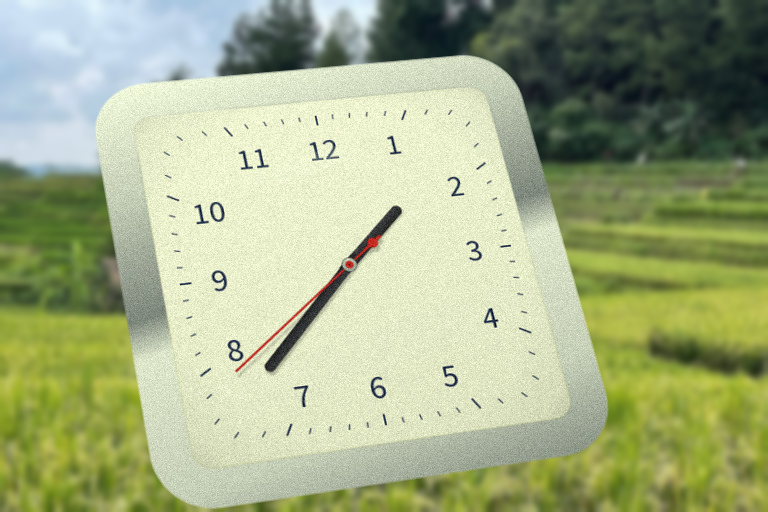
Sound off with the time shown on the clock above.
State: 1:37:39
